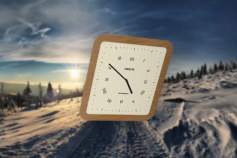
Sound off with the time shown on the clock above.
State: 4:51
